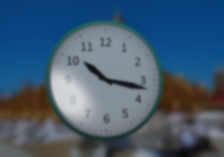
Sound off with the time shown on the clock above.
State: 10:17
